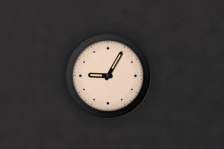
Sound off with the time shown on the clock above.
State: 9:05
